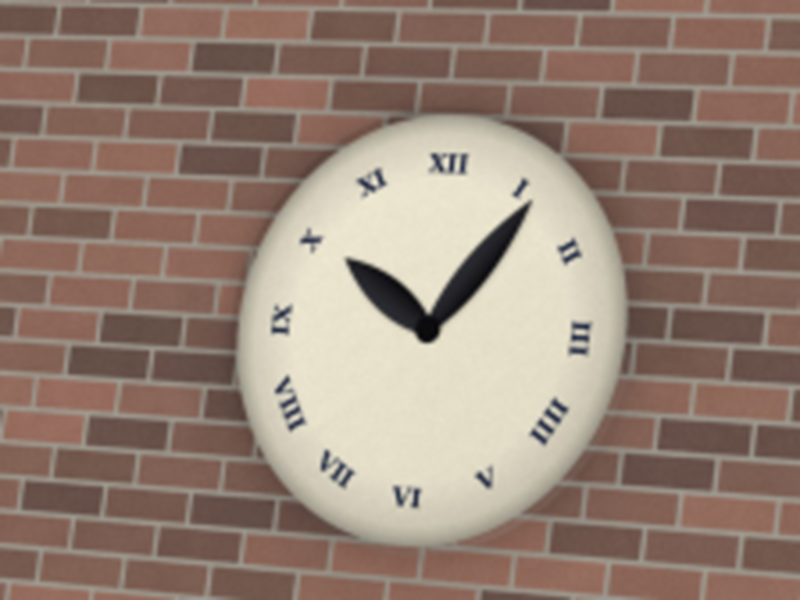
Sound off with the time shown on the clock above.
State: 10:06
